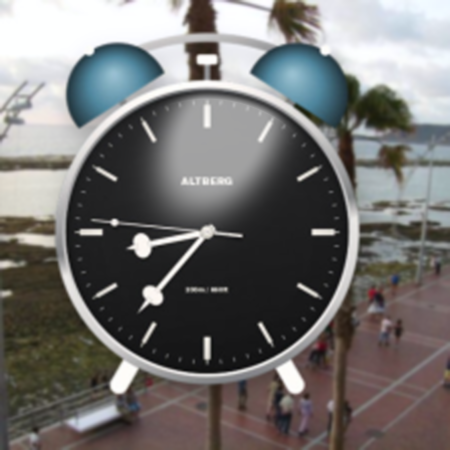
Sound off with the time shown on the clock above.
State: 8:36:46
